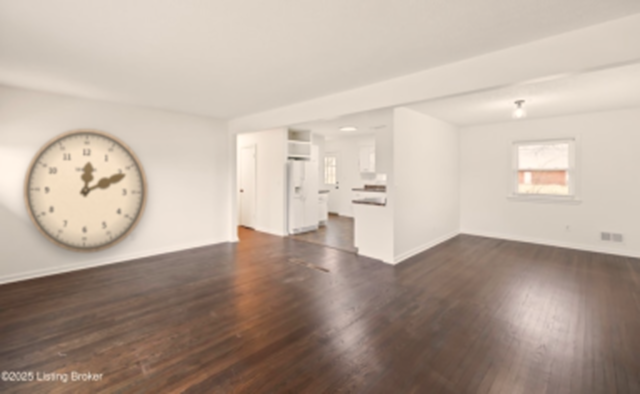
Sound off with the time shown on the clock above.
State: 12:11
